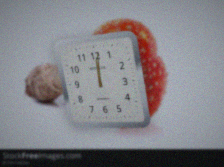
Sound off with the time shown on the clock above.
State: 12:01
